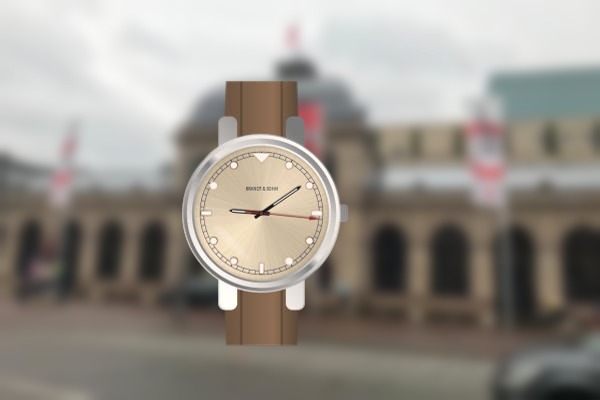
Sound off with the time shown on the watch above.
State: 9:09:16
